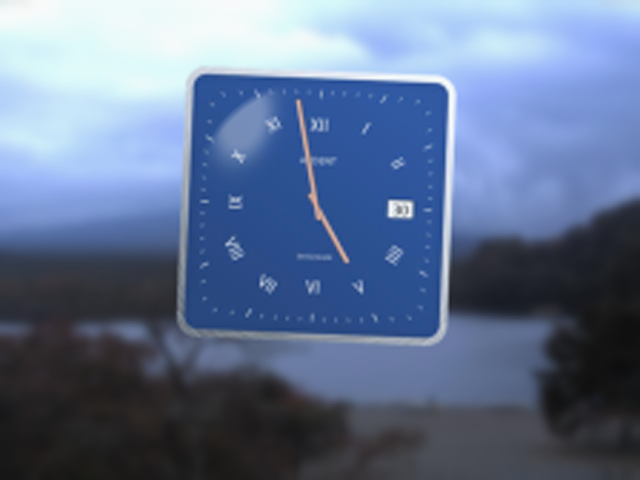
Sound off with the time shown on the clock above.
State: 4:58
